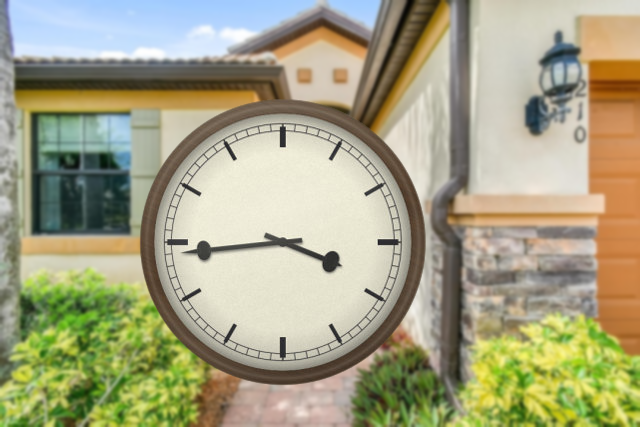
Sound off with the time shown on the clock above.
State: 3:44
